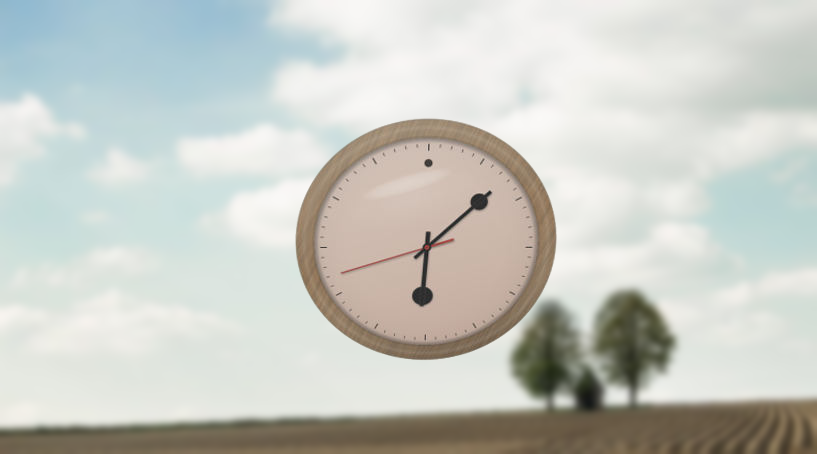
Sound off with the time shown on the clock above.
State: 6:07:42
